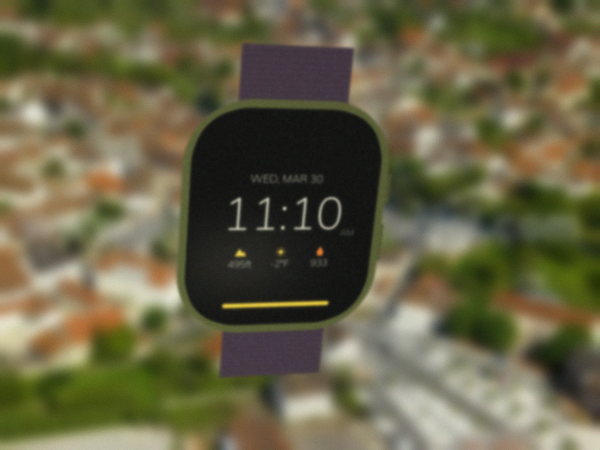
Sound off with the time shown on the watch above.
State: 11:10
